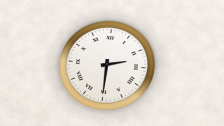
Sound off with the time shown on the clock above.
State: 2:30
